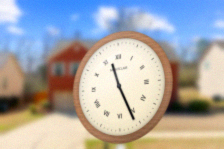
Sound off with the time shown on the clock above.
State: 11:26
